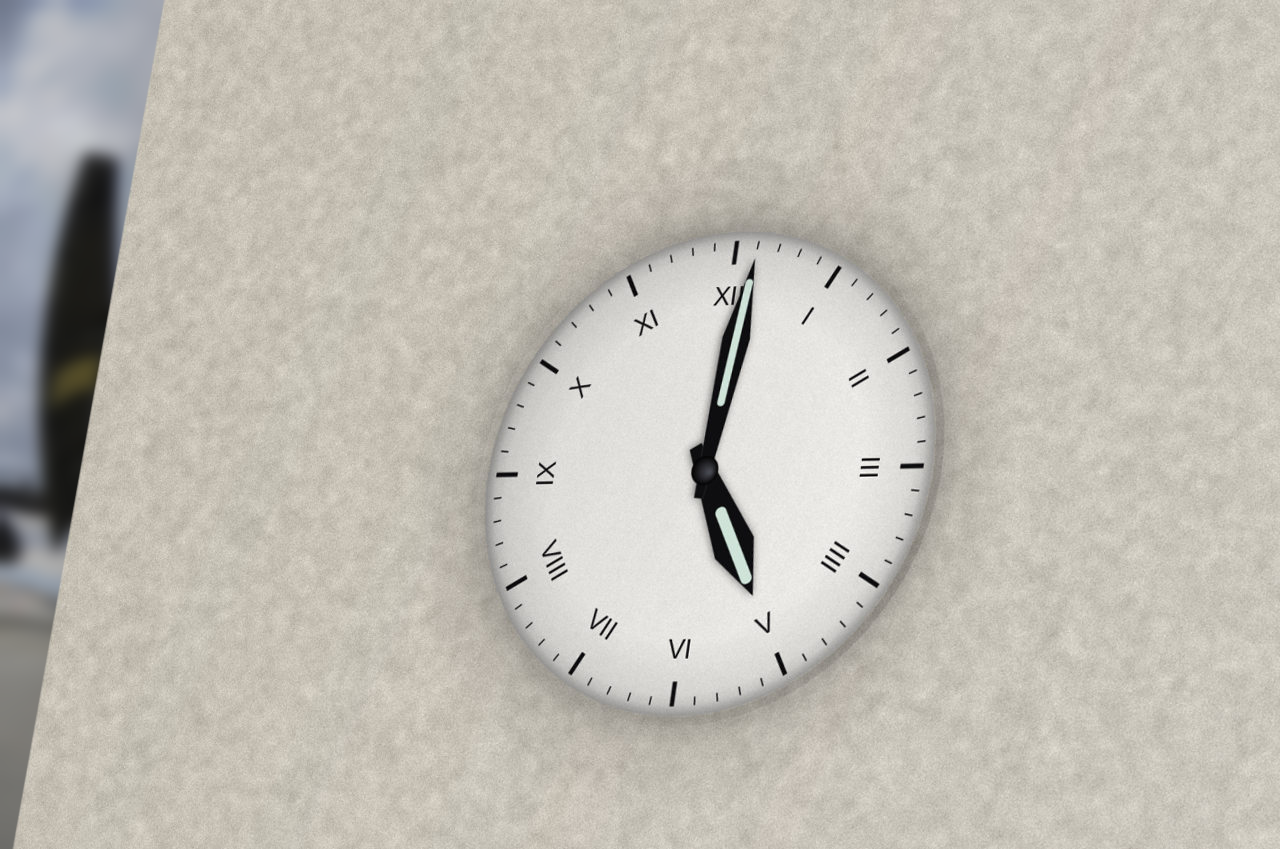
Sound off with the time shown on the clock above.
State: 5:01
